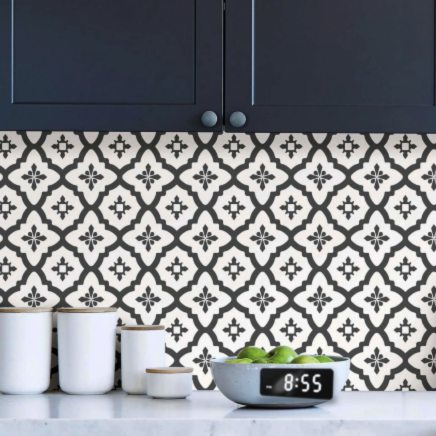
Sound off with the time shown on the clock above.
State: 8:55
